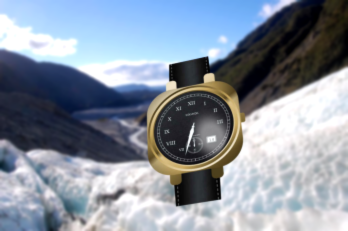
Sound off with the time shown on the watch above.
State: 6:33
